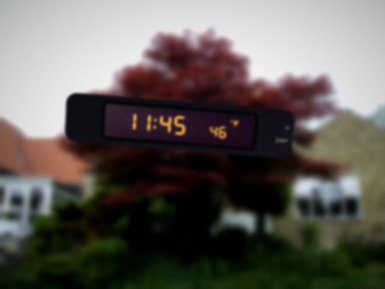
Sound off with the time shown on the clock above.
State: 11:45
